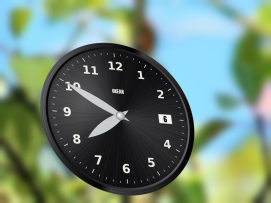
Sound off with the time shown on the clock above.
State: 7:50
